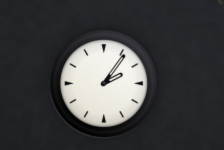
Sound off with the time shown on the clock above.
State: 2:06
